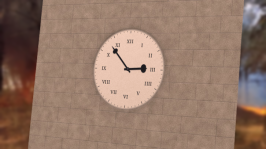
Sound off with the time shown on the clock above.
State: 2:53
